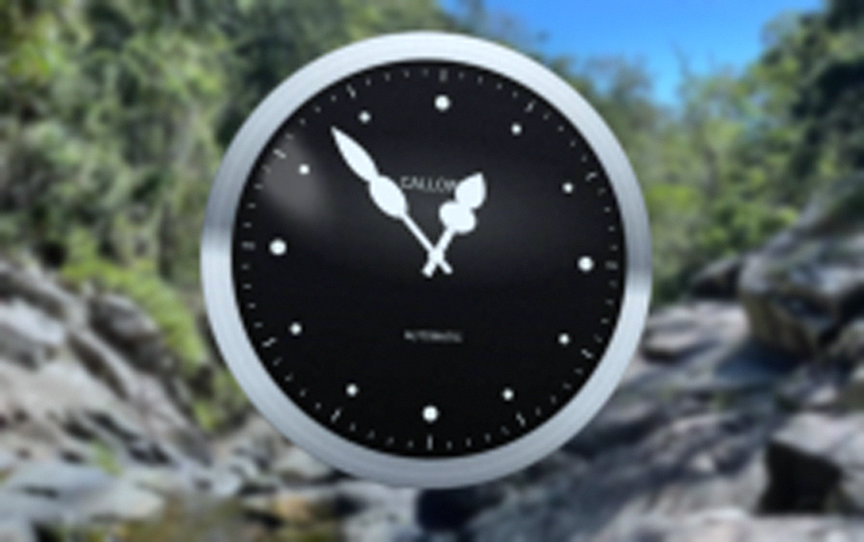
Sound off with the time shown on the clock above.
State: 12:53
